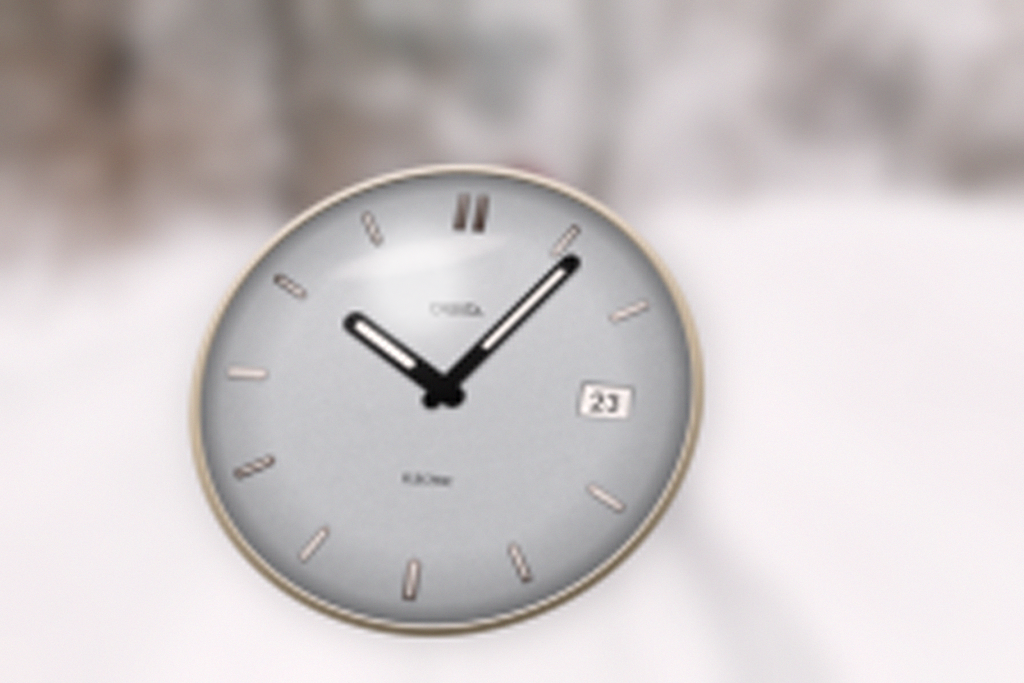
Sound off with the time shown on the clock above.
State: 10:06
